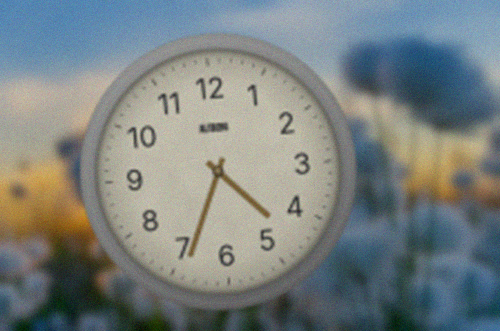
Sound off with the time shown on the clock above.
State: 4:34
